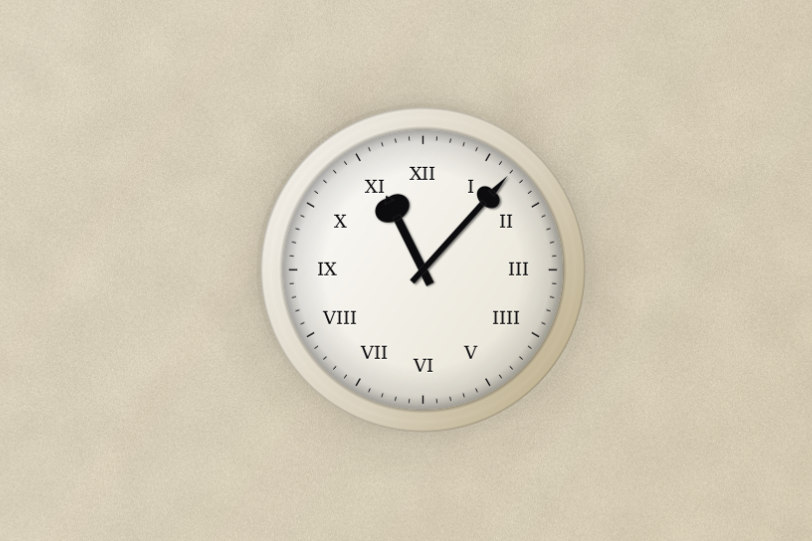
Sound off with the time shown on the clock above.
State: 11:07
